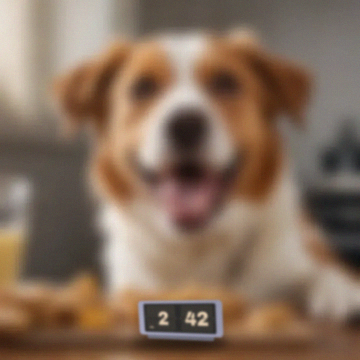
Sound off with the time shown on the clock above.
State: 2:42
